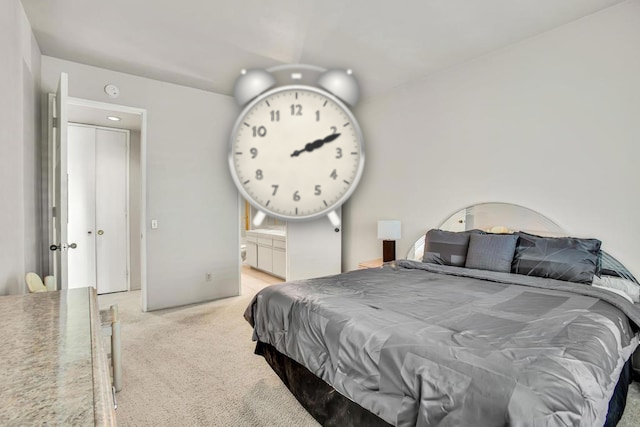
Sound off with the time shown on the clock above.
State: 2:11
